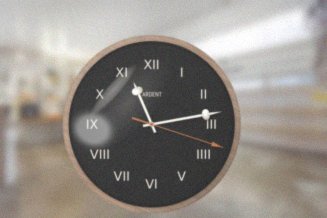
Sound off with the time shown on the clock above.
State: 11:13:18
